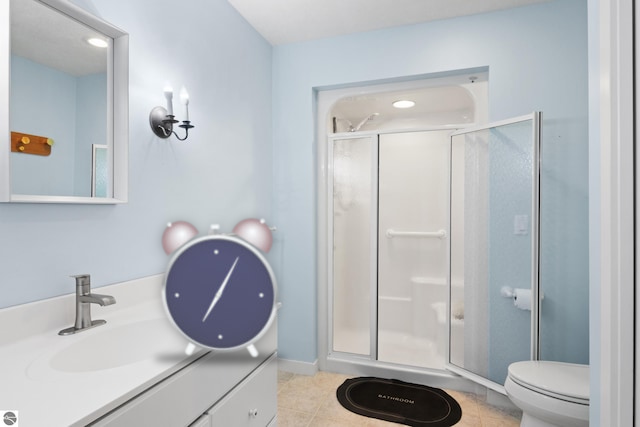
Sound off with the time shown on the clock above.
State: 7:05
